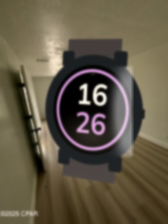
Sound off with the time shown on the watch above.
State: 16:26
